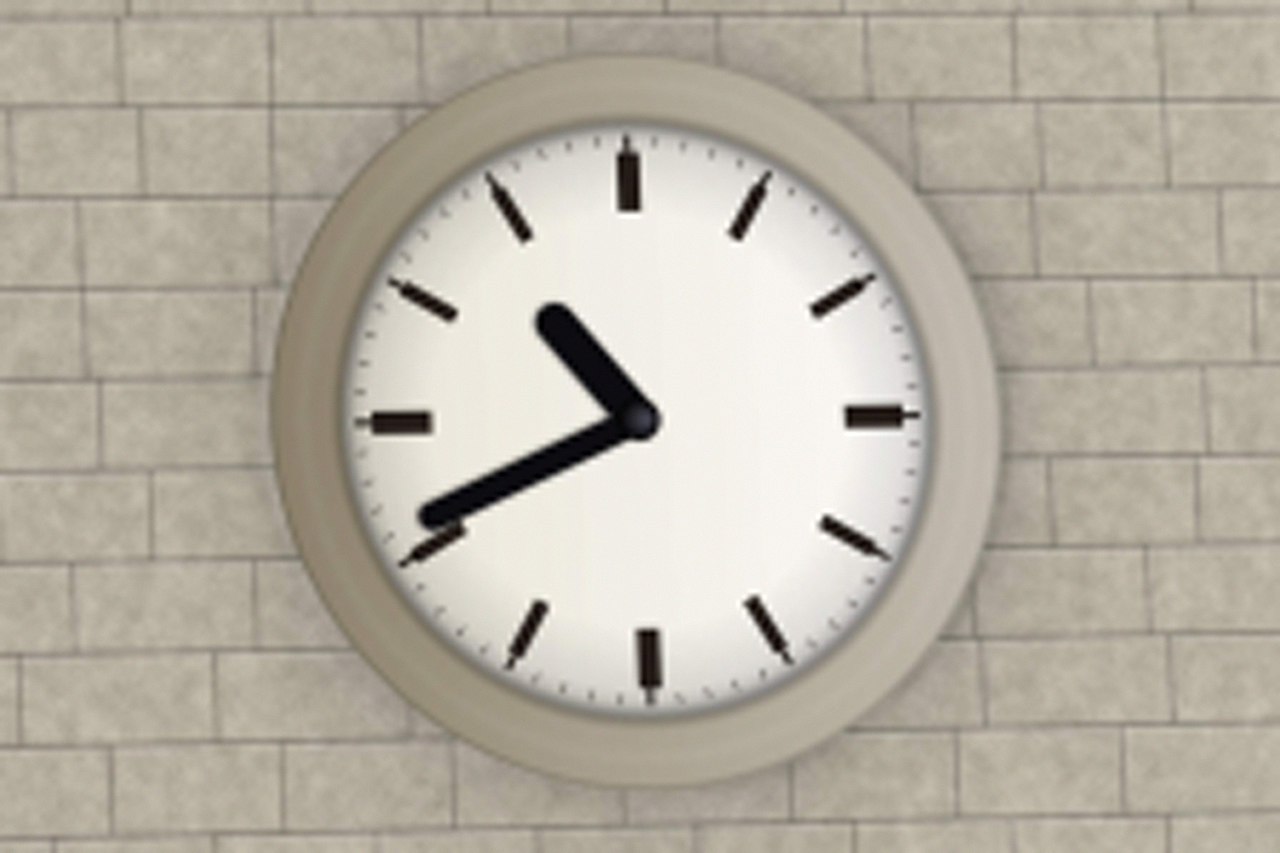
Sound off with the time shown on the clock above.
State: 10:41
